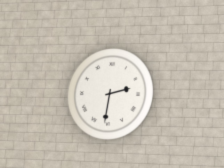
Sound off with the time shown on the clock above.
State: 2:31
